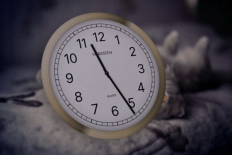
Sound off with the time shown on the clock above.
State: 11:26
